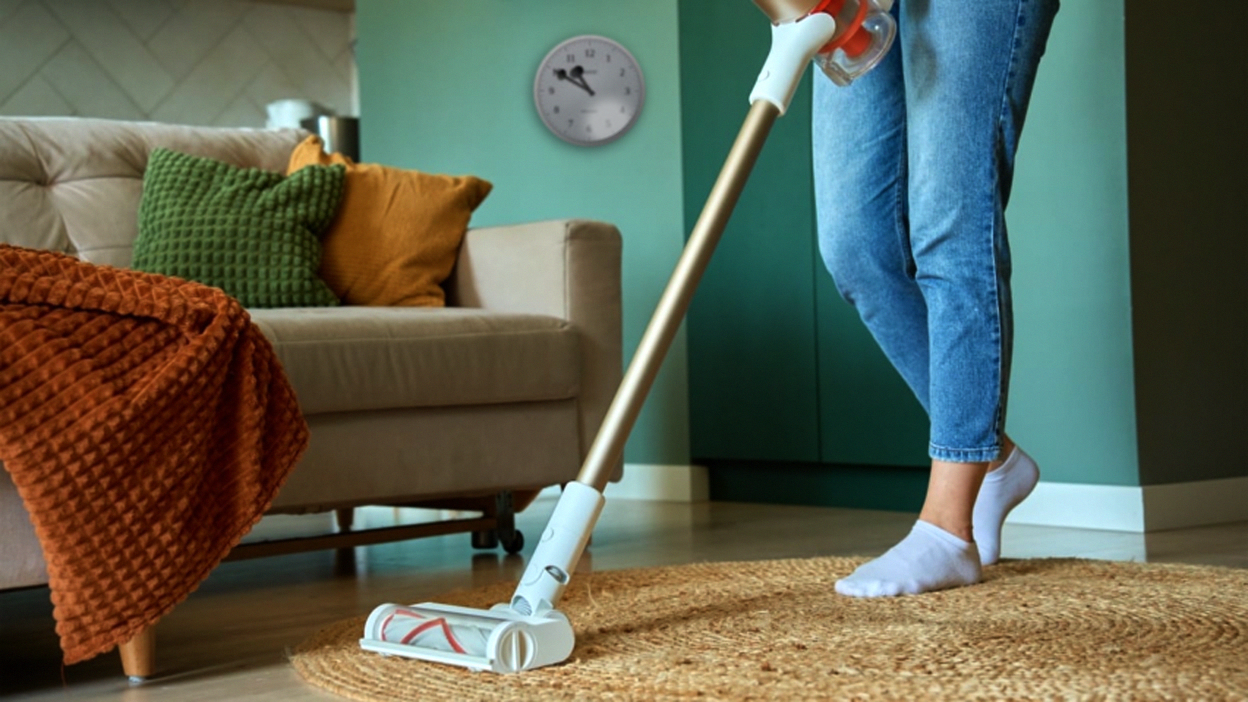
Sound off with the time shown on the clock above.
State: 10:50
